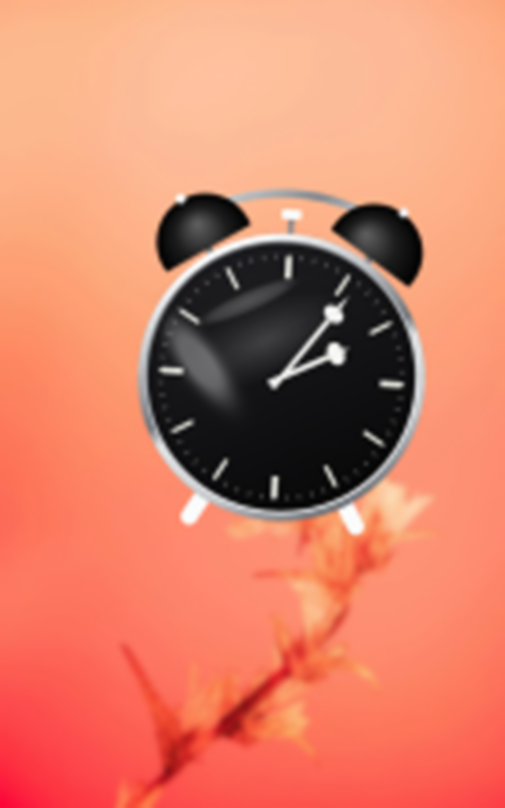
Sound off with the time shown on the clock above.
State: 2:06
